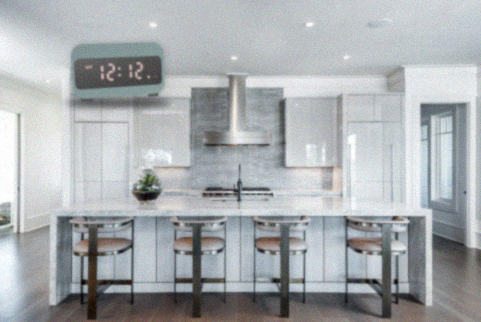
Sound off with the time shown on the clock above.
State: 12:12
